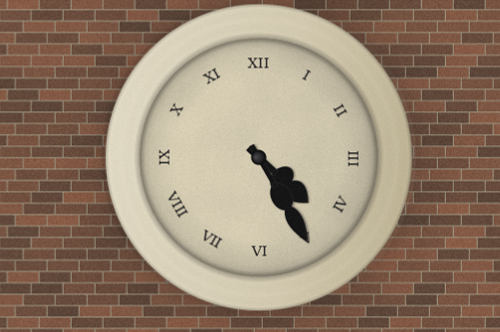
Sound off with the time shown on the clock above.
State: 4:25
